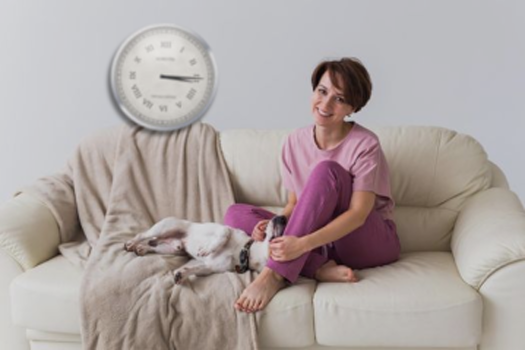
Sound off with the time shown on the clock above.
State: 3:15
